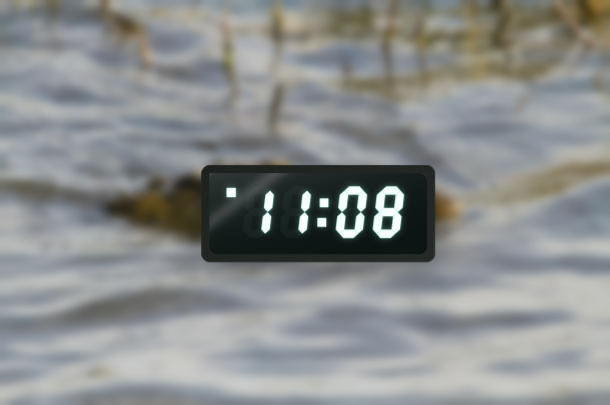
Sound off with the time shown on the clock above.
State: 11:08
